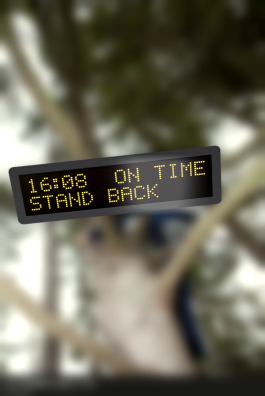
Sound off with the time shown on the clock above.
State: 16:08
